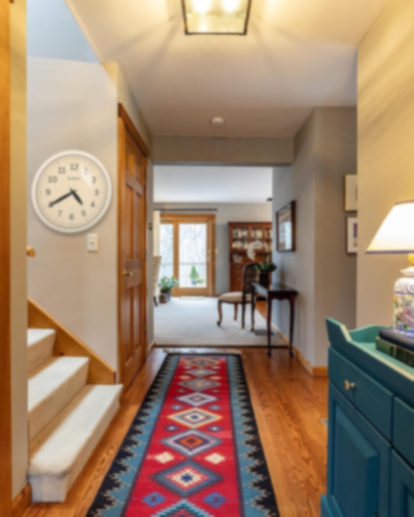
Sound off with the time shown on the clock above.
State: 4:40
